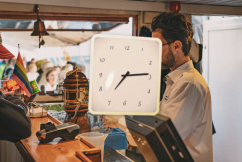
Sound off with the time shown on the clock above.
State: 7:14
